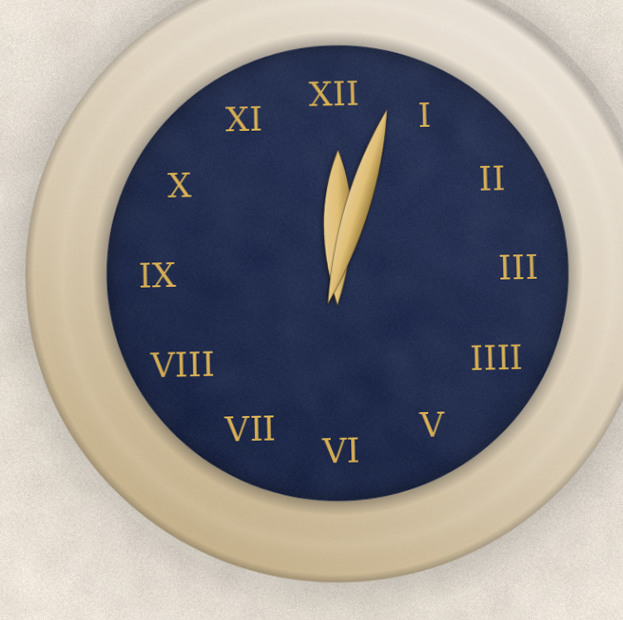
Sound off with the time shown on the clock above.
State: 12:03
